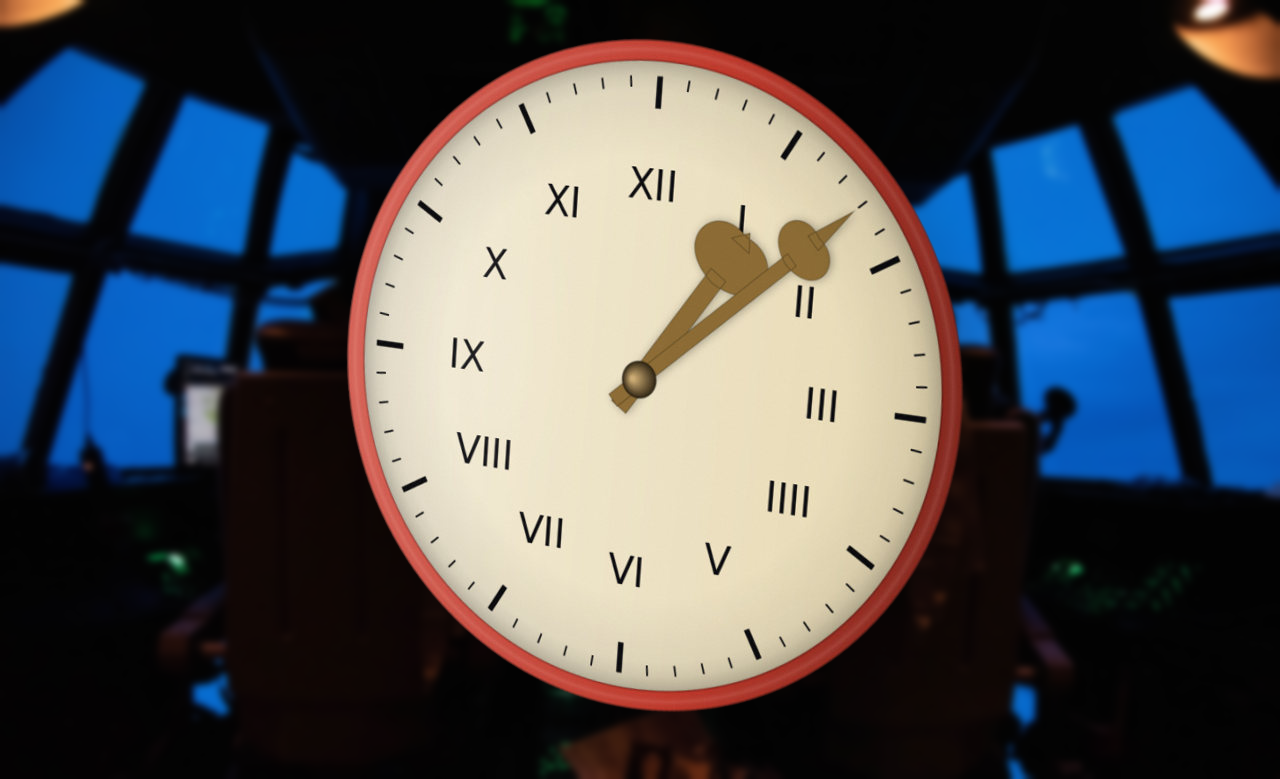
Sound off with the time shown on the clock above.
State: 1:08
